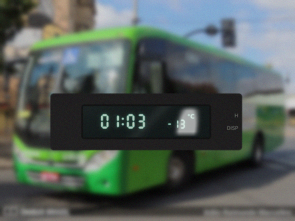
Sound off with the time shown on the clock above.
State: 1:03
